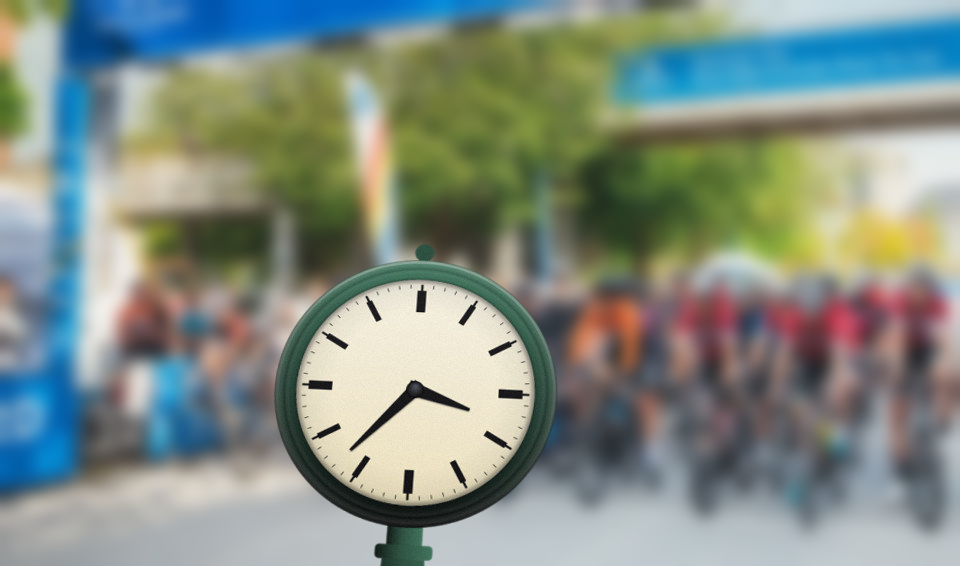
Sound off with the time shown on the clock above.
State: 3:37
